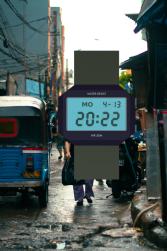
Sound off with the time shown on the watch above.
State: 20:22
